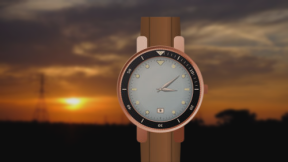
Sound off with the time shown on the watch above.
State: 3:09
